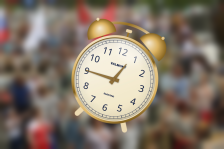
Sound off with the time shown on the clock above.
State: 12:45
